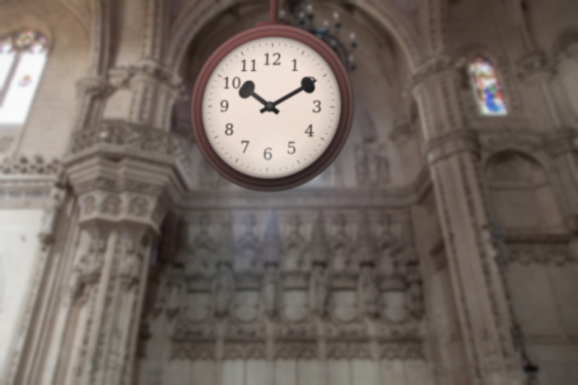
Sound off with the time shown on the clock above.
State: 10:10
